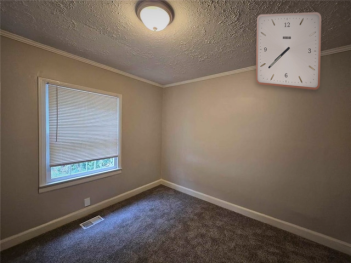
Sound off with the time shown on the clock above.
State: 7:38
